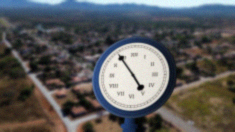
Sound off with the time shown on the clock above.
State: 4:54
